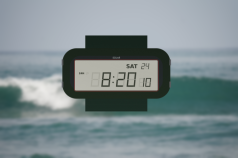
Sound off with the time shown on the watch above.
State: 8:20:10
